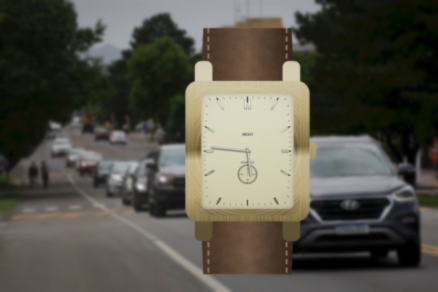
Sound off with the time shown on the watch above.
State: 5:46
